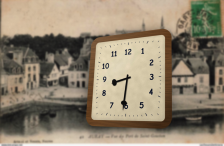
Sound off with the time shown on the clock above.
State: 8:31
